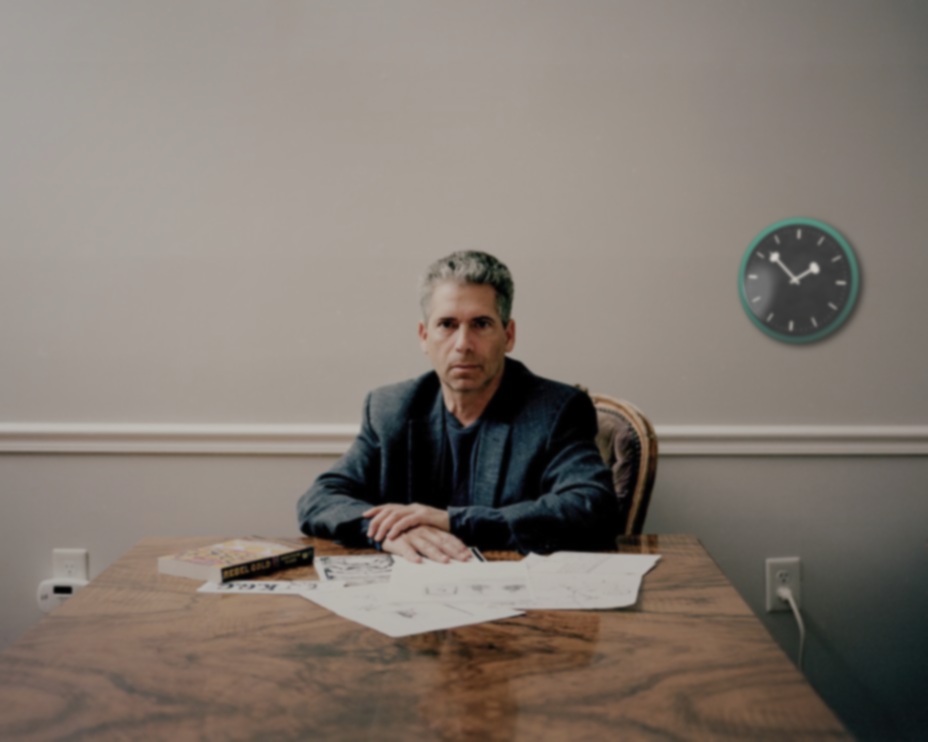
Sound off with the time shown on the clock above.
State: 1:52
